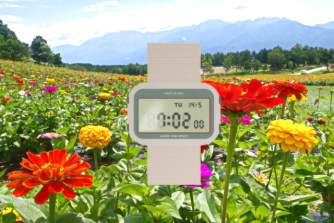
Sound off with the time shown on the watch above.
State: 7:02:00
